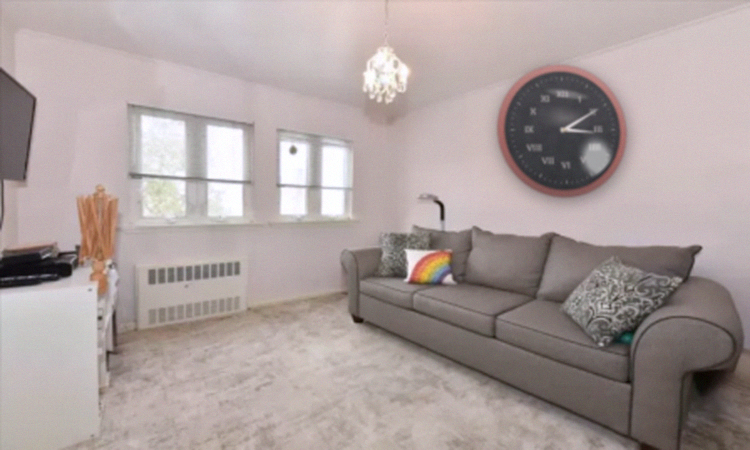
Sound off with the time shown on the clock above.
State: 3:10
